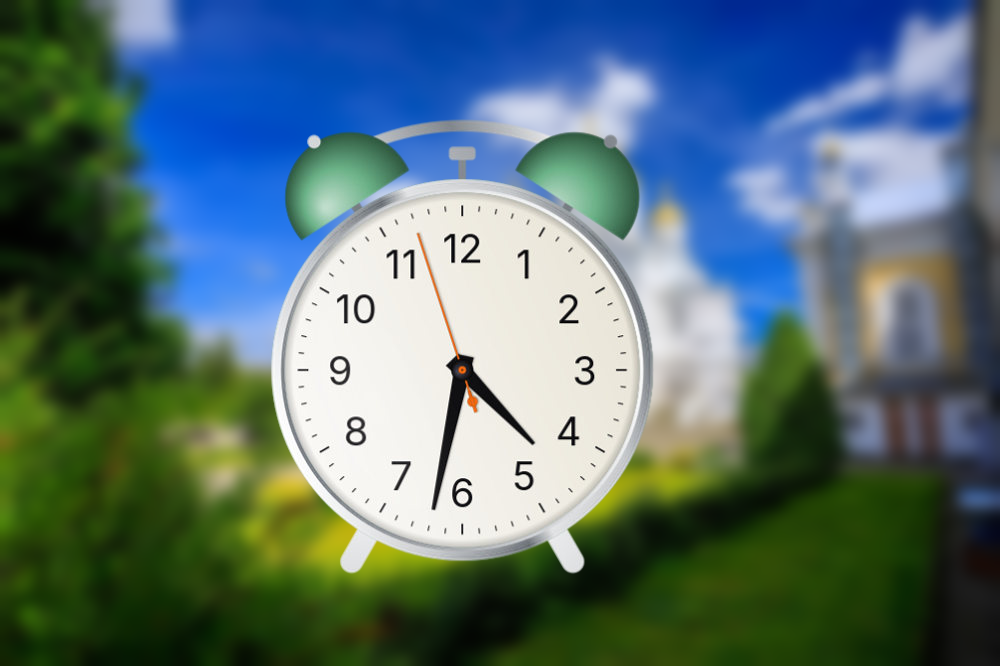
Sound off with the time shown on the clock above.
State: 4:31:57
